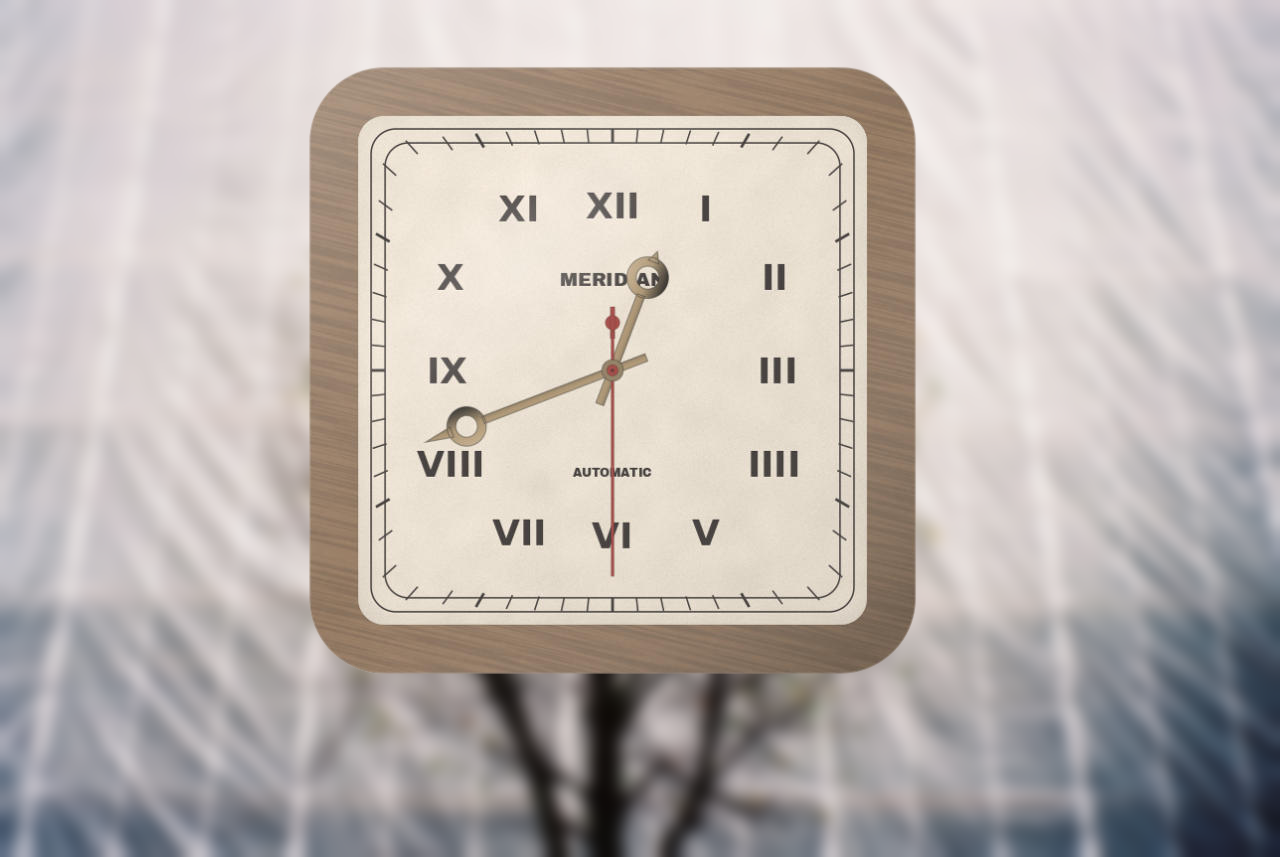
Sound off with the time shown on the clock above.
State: 12:41:30
